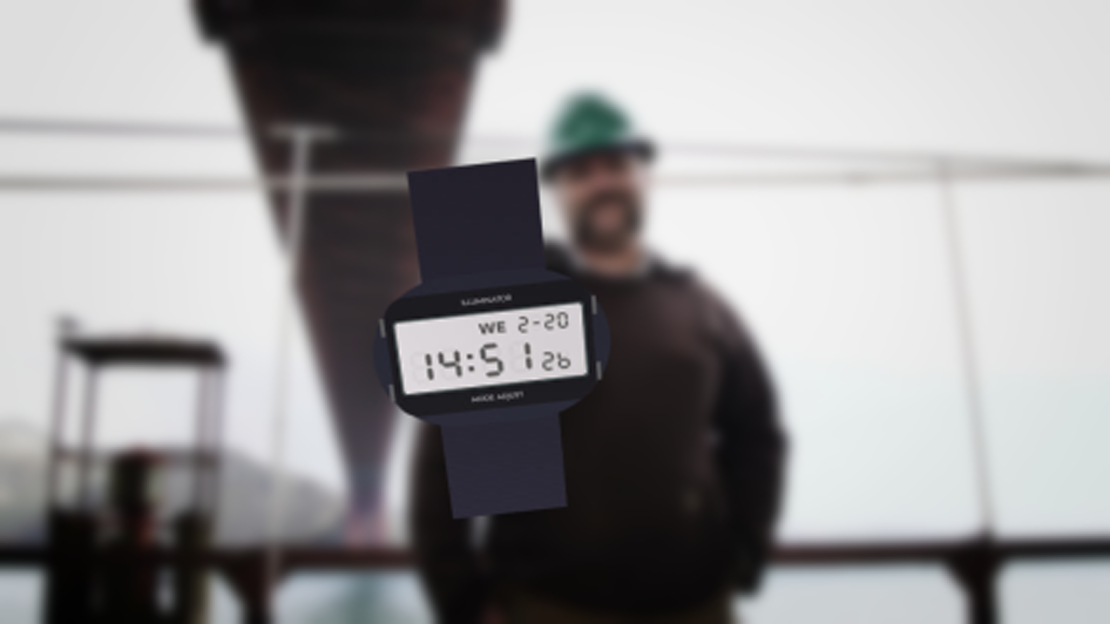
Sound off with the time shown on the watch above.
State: 14:51:26
